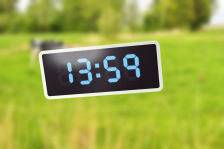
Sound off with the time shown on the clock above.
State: 13:59
